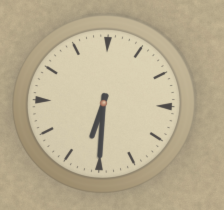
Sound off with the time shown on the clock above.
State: 6:30
